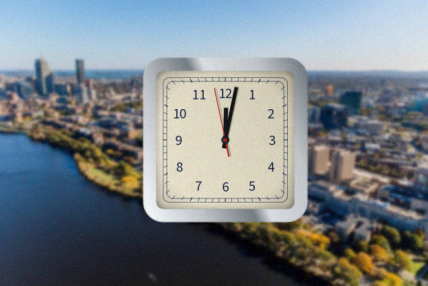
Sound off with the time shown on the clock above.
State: 12:01:58
